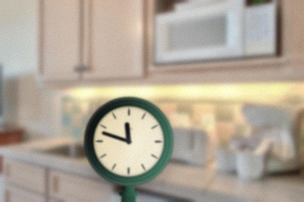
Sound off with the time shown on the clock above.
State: 11:48
